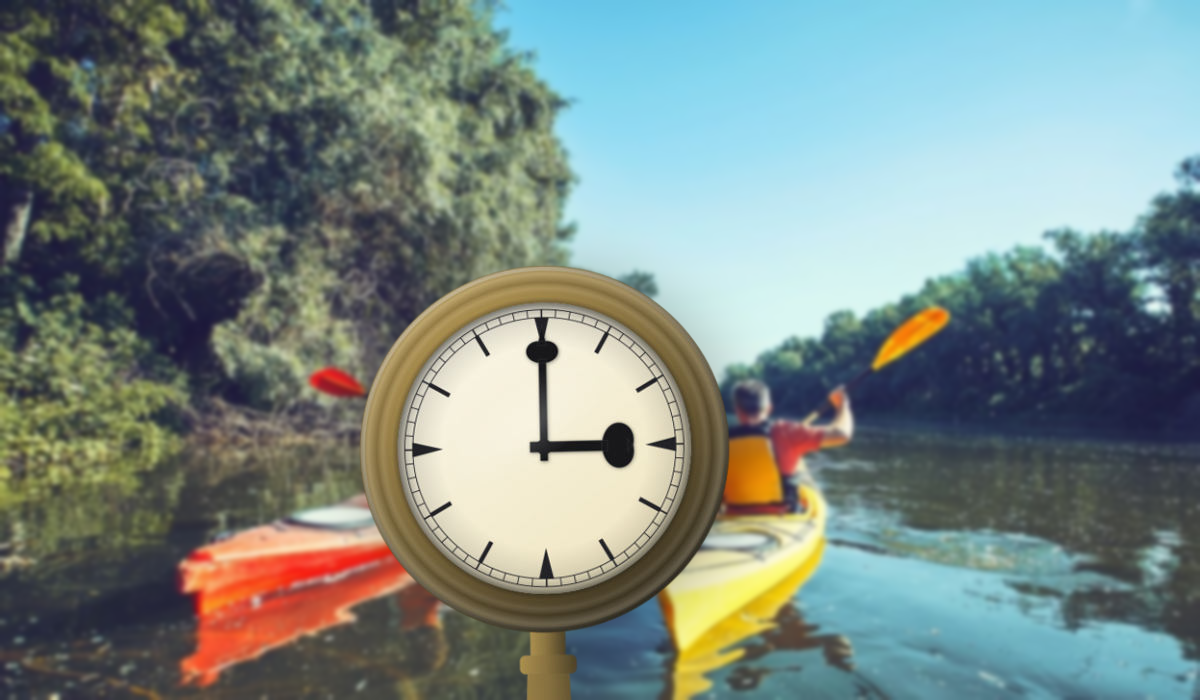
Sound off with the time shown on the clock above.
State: 3:00
